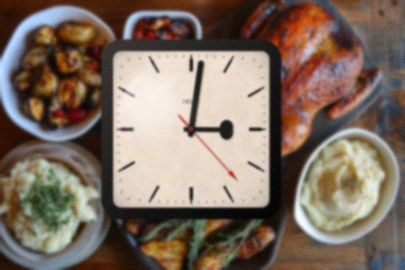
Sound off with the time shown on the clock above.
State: 3:01:23
